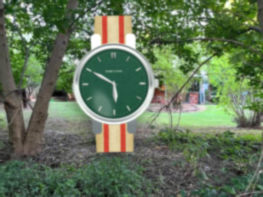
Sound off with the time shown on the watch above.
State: 5:50
